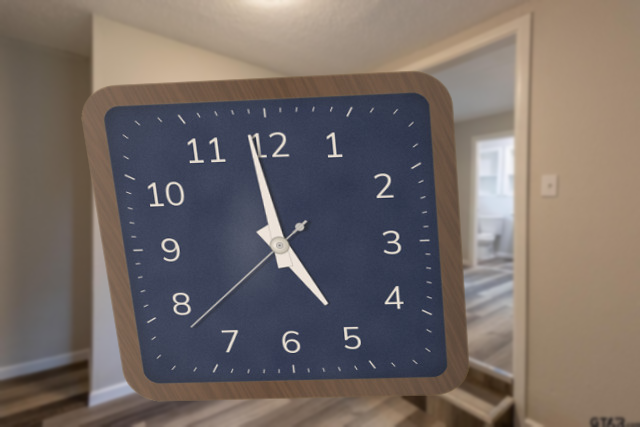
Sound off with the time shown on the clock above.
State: 4:58:38
